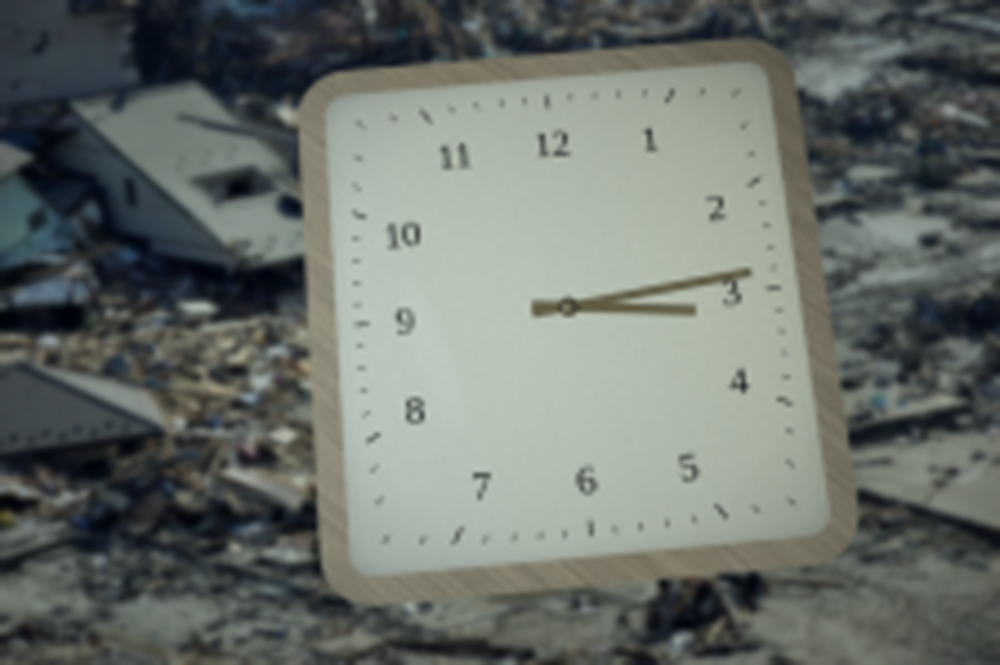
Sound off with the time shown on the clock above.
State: 3:14
